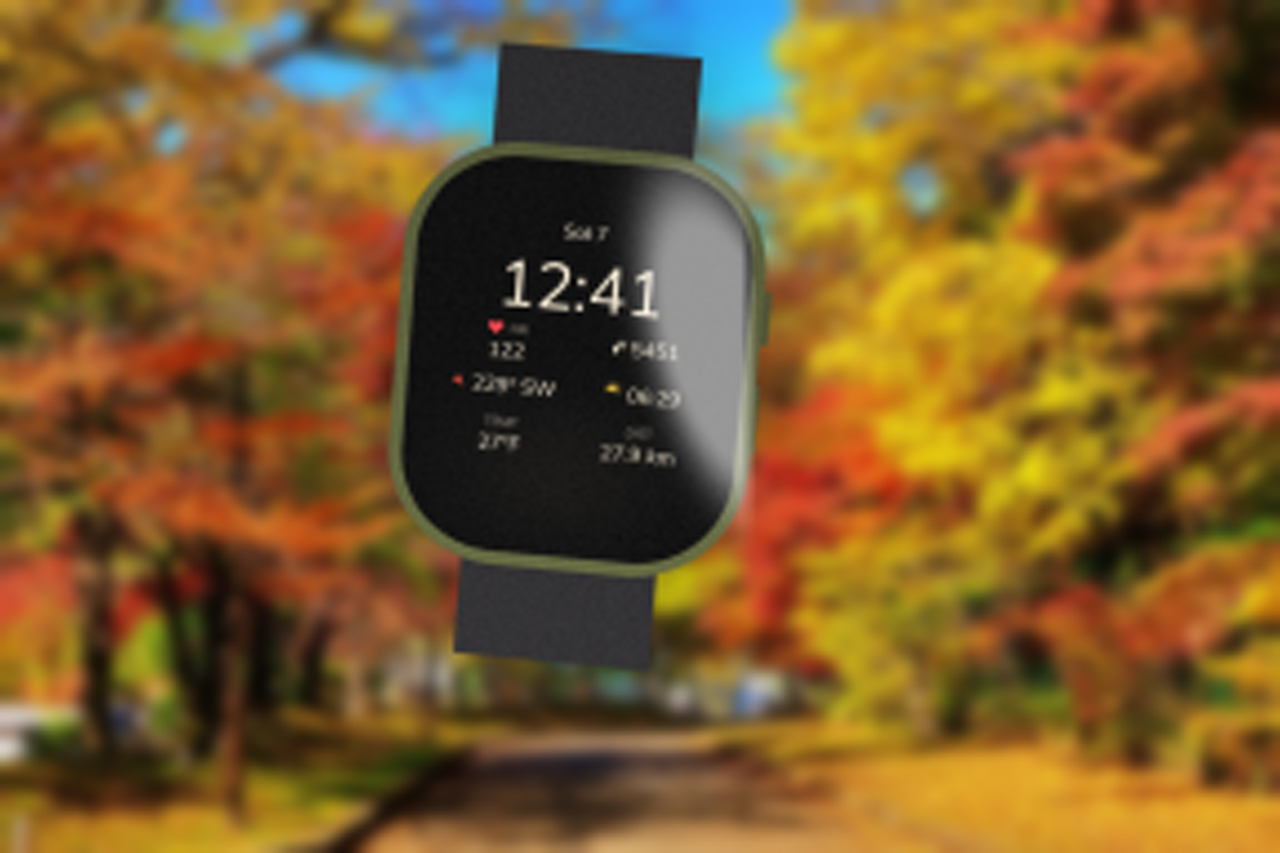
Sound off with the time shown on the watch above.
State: 12:41
